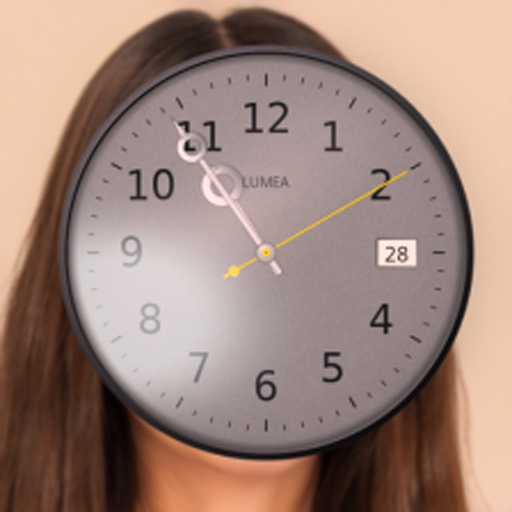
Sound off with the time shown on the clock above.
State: 10:54:10
